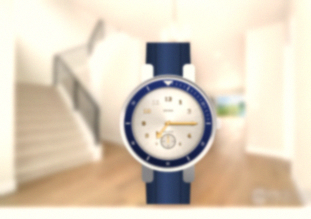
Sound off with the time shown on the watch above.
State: 7:15
